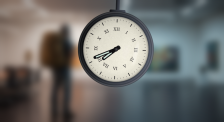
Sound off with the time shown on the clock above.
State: 7:41
